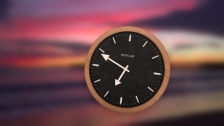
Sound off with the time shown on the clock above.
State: 6:49
